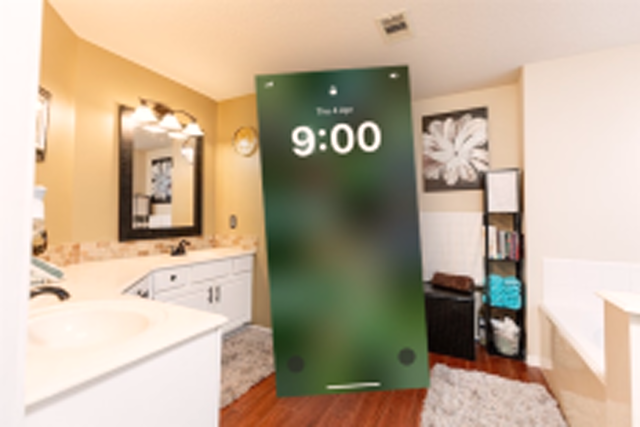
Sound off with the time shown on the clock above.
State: 9:00
